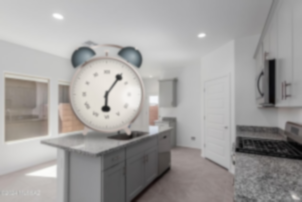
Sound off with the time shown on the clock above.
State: 6:06
